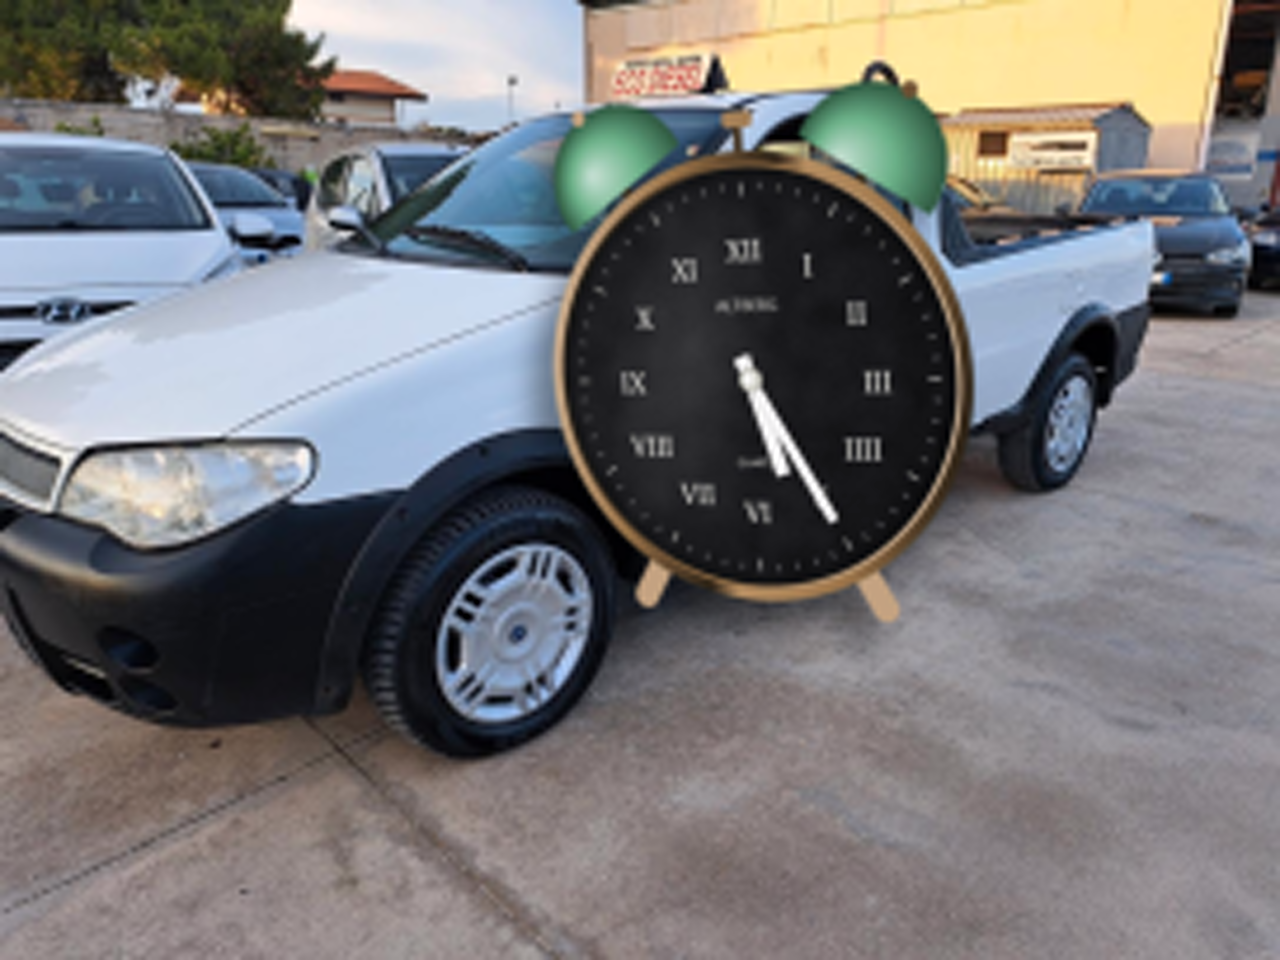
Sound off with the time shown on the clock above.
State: 5:25
